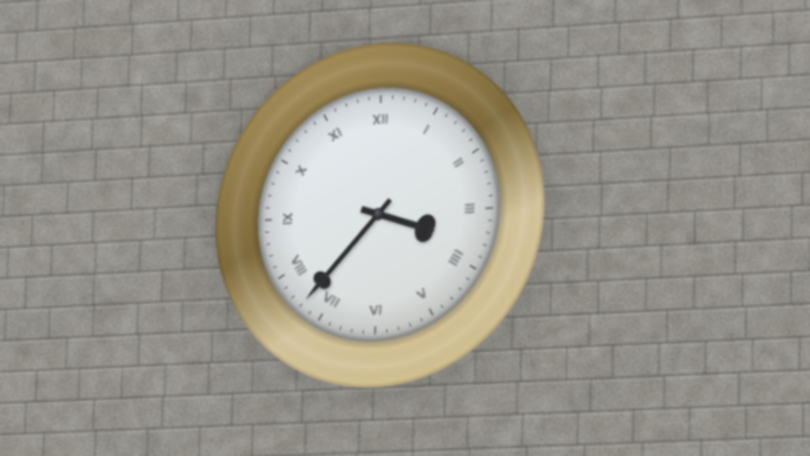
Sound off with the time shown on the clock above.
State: 3:37
